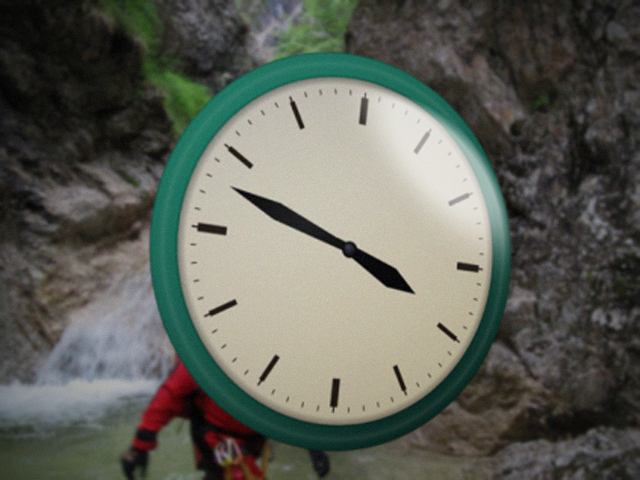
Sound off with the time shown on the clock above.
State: 3:48
